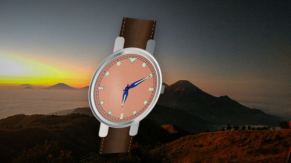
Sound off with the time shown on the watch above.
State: 6:10
